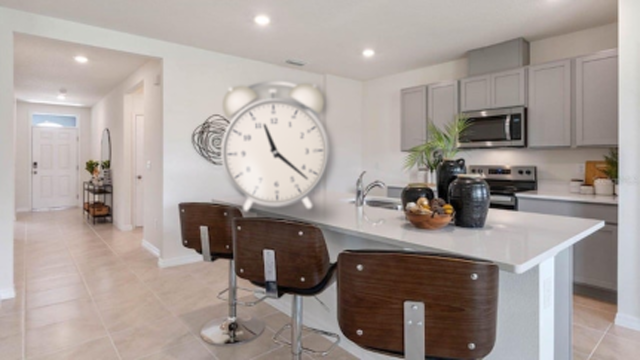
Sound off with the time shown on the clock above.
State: 11:22
